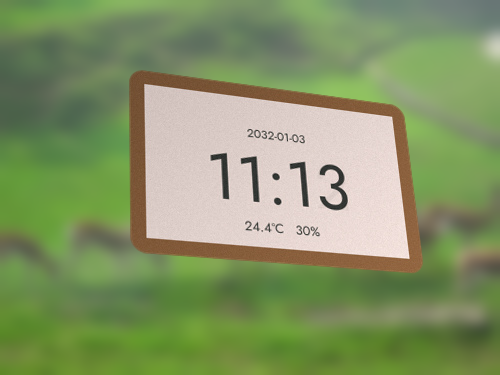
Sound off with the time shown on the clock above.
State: 11:13
